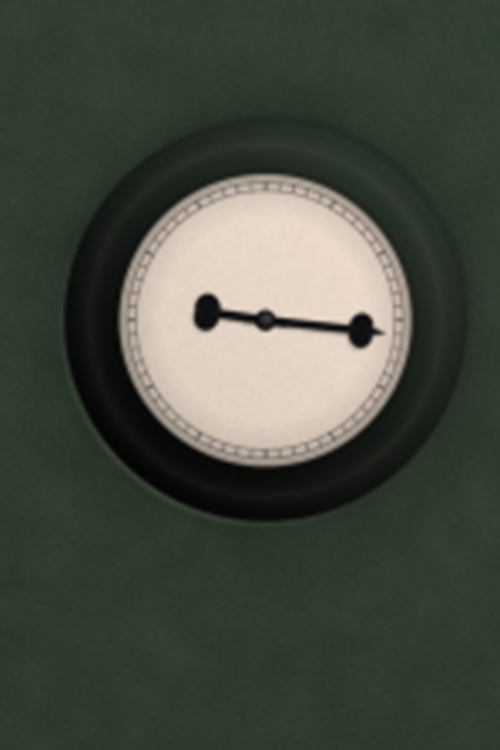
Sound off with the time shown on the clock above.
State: 9:16
